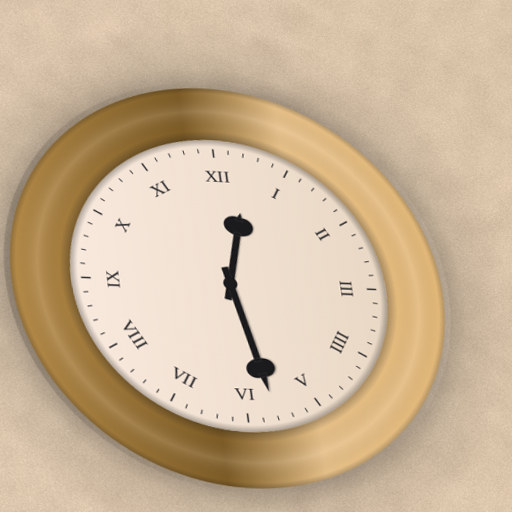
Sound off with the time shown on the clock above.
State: 12:28
